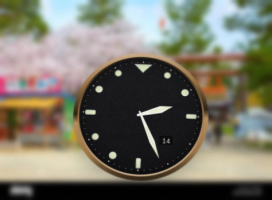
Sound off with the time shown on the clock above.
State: 2:26
